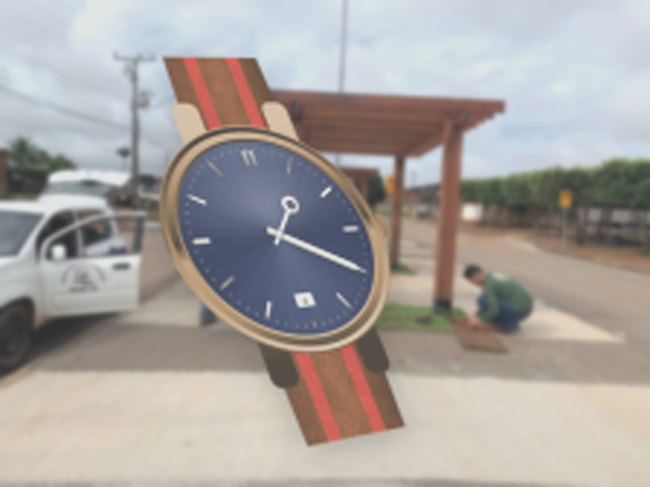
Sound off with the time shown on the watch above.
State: 1:20
